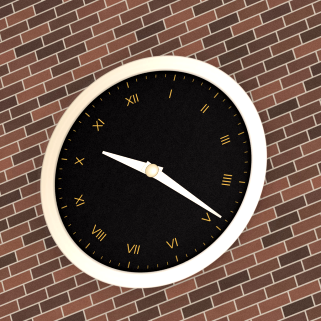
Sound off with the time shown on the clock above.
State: 10:24
